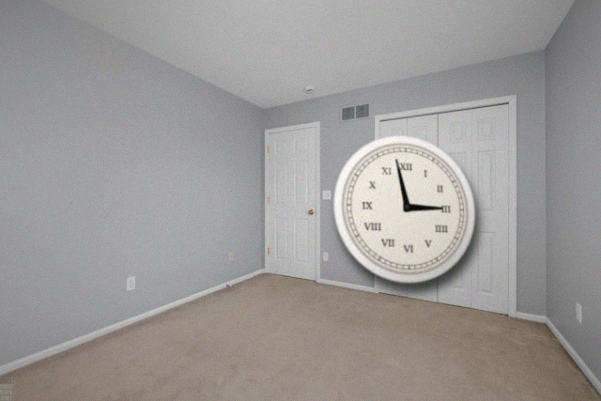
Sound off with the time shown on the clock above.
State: 2:58
